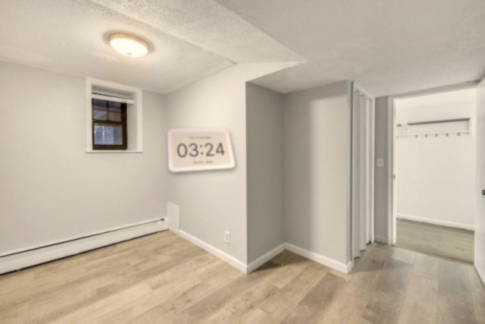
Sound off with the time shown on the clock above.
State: 3:24
